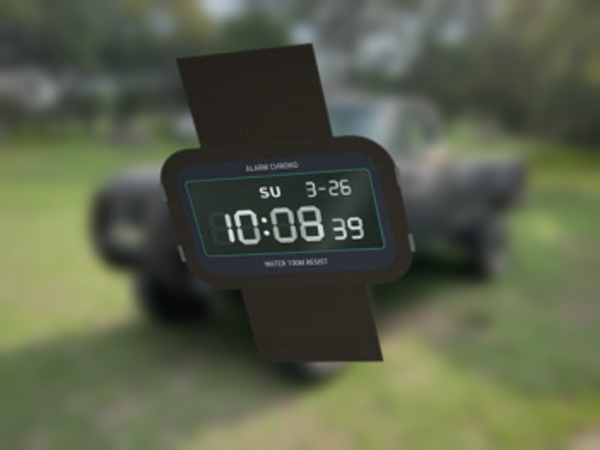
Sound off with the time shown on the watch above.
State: 10:08:39
